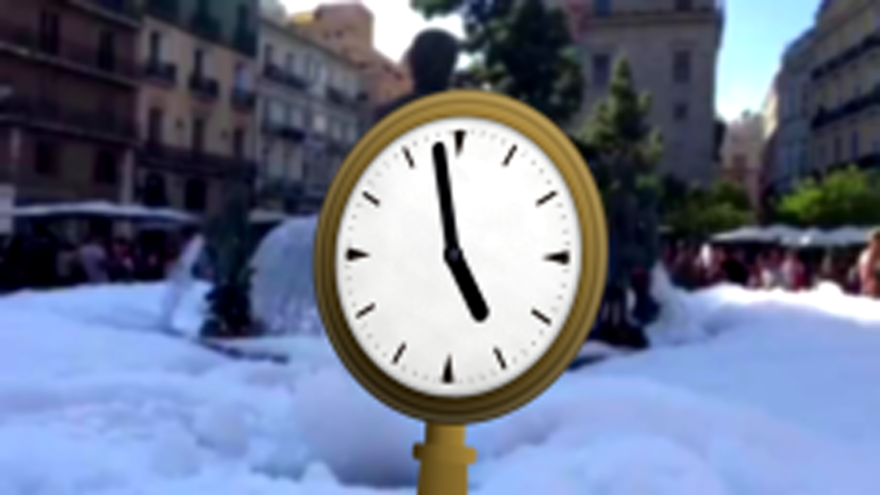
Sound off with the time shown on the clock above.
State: 4:58
